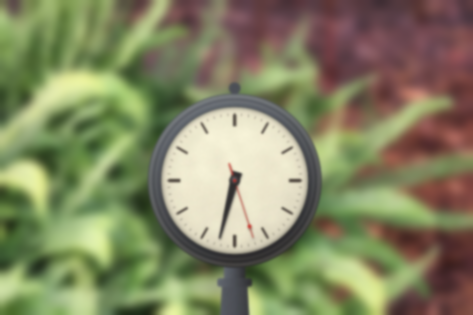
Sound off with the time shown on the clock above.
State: 6:32:27
